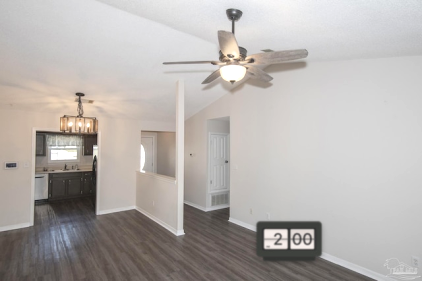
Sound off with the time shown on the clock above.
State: 2:00
